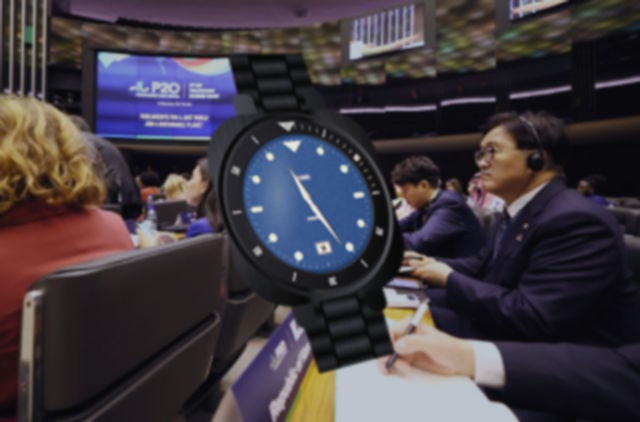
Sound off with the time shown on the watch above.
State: 11:26
